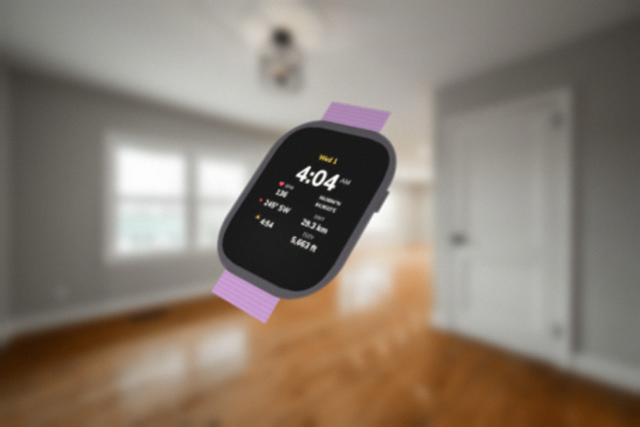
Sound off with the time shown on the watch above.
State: 4:04
